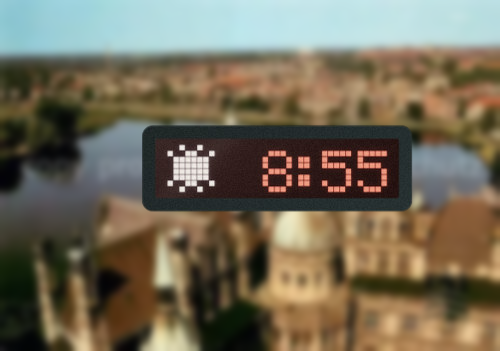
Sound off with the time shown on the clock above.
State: 8:55
